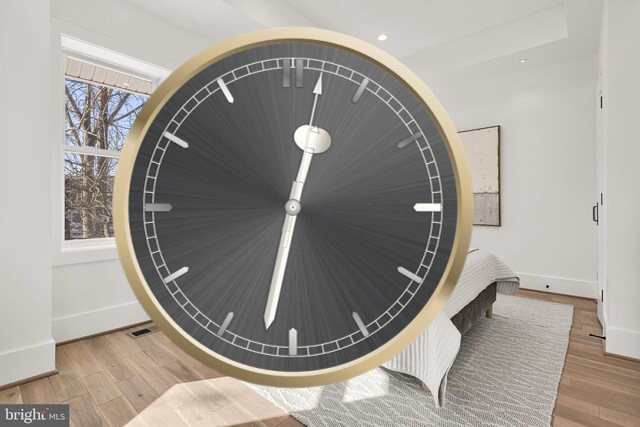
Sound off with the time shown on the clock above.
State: 12:32:02
